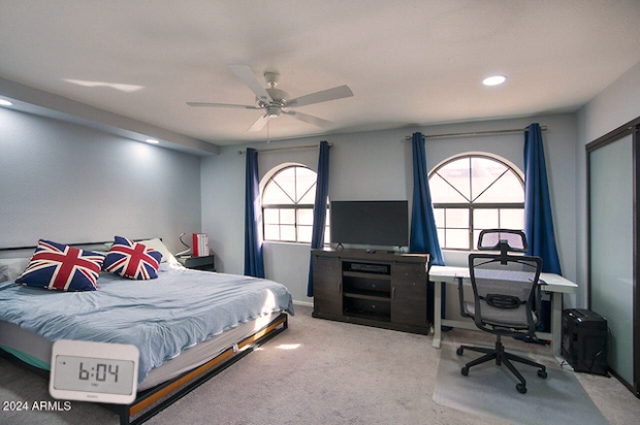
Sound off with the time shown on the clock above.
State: 6:04
